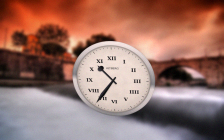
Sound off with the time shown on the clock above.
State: 10:36
